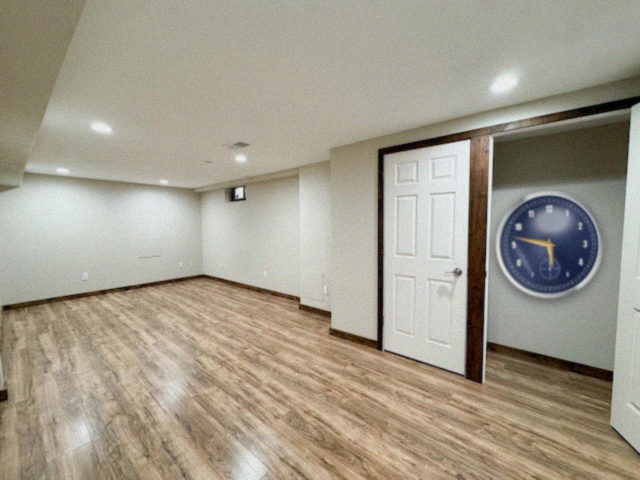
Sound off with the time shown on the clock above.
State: 5:47
